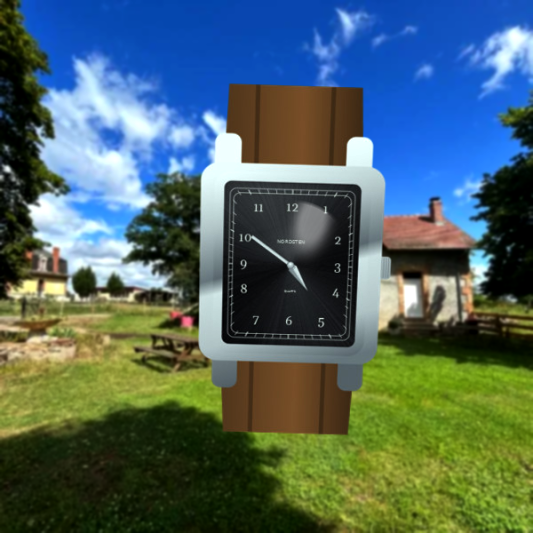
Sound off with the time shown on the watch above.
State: 4:51
